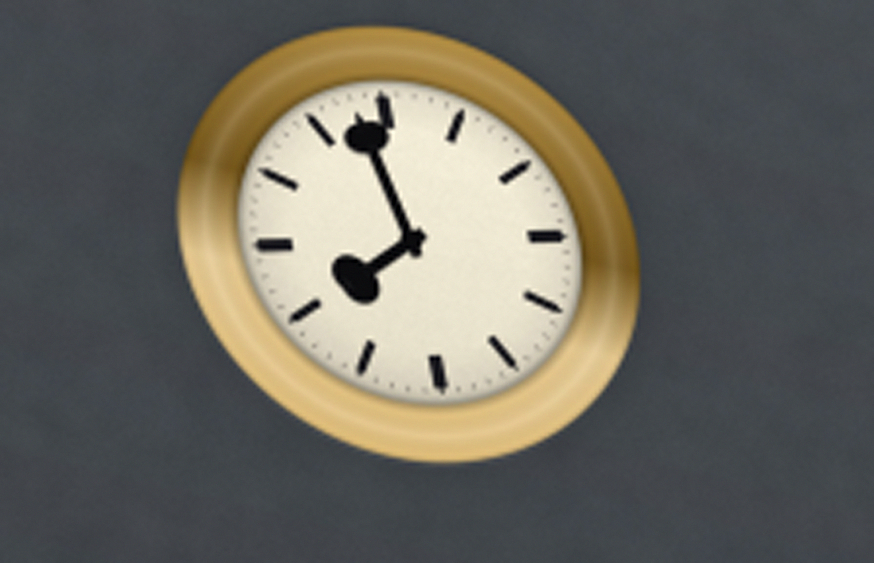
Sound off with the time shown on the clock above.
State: 7:58
